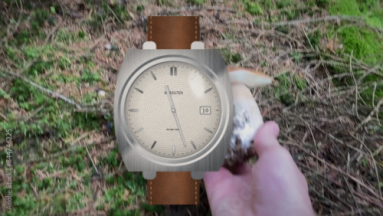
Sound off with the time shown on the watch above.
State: 11:27
